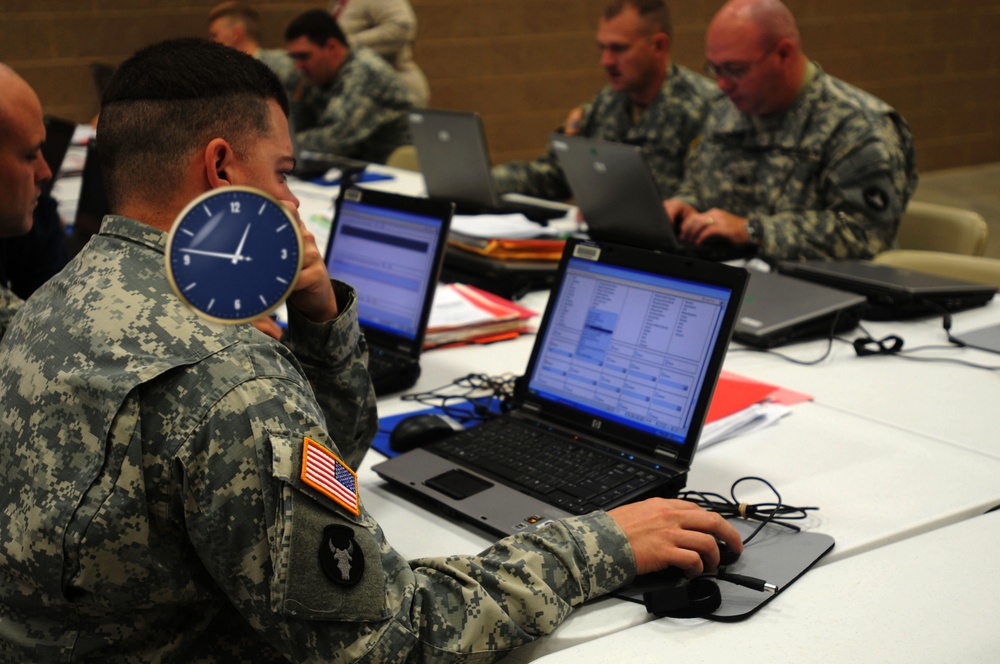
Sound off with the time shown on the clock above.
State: 12:46:47
